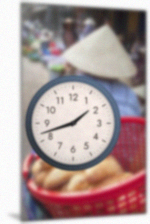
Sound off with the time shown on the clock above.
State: 1:42
